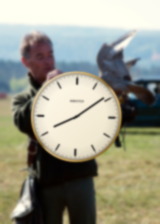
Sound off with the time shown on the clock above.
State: 8:09
